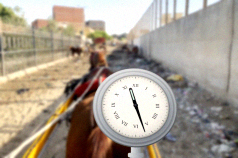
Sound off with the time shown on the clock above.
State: 11:27
